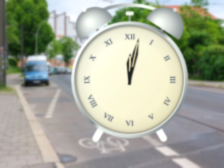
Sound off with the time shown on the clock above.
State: 12:02
